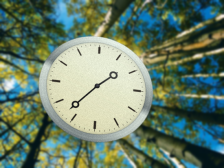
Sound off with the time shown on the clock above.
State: 1:37
